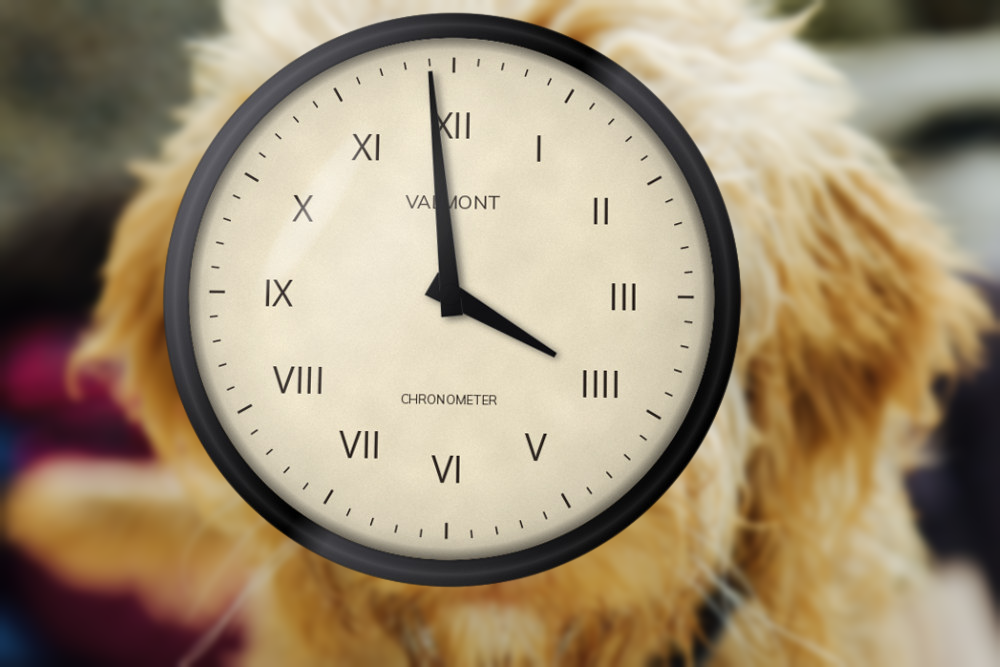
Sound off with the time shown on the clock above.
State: 3:59
